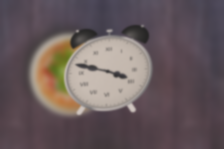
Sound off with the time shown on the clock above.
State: 3:48
